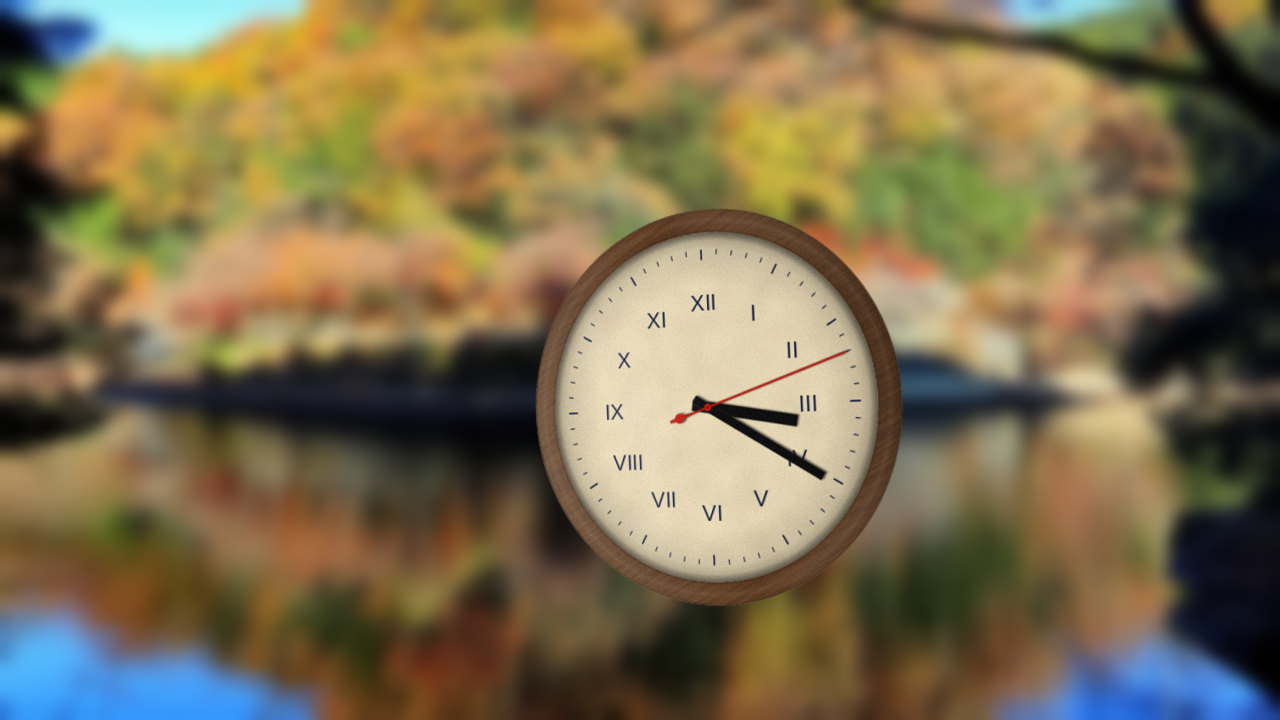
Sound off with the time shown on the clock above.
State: 3:20:12
